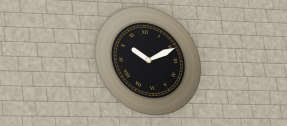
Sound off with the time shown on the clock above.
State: 10:11
